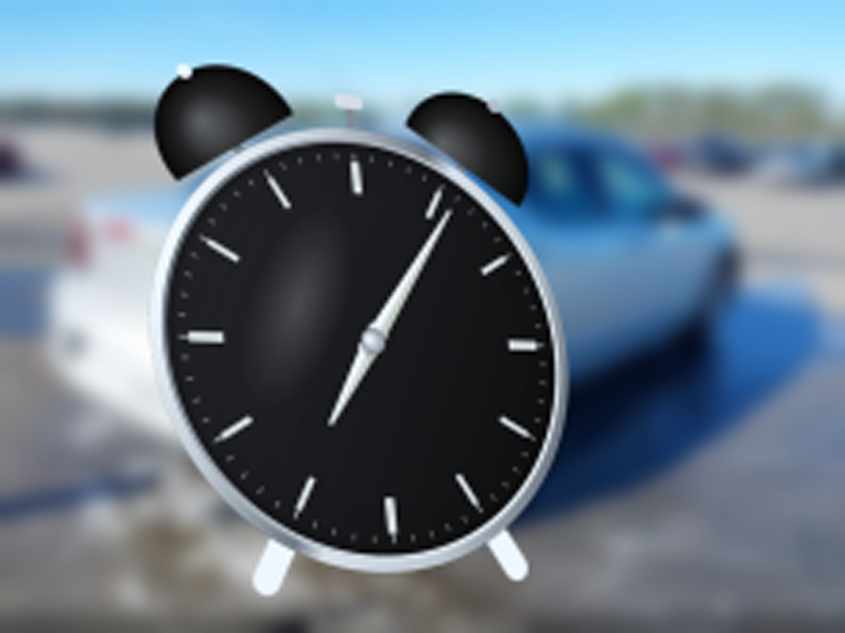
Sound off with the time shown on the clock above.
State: 7:06
